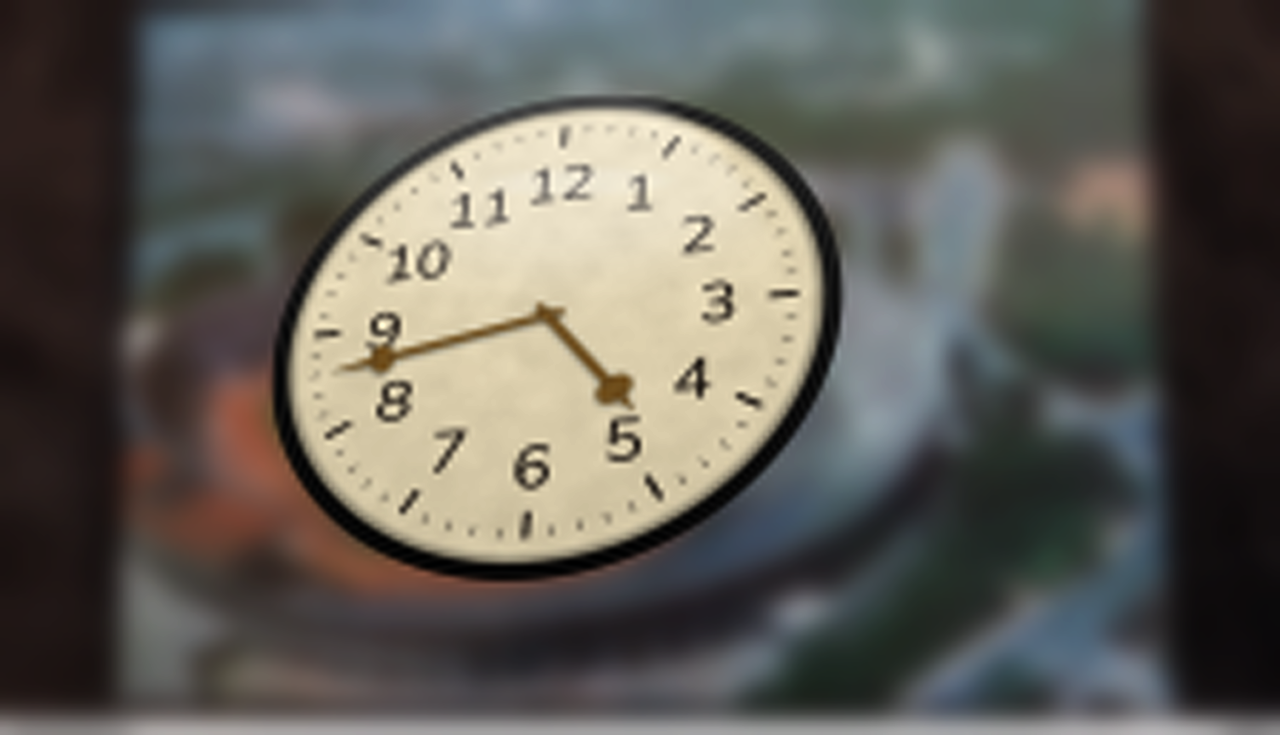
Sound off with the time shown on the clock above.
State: 4:43
